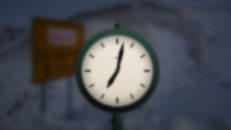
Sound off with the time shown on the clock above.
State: 7:02
